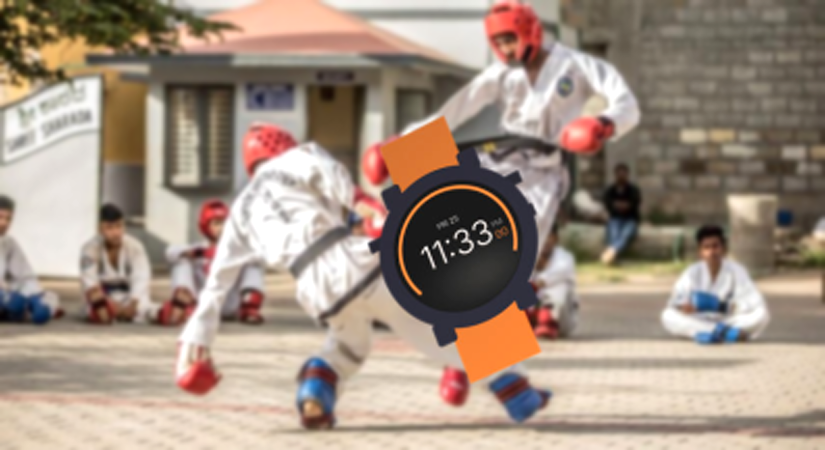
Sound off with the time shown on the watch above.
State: 11:33
